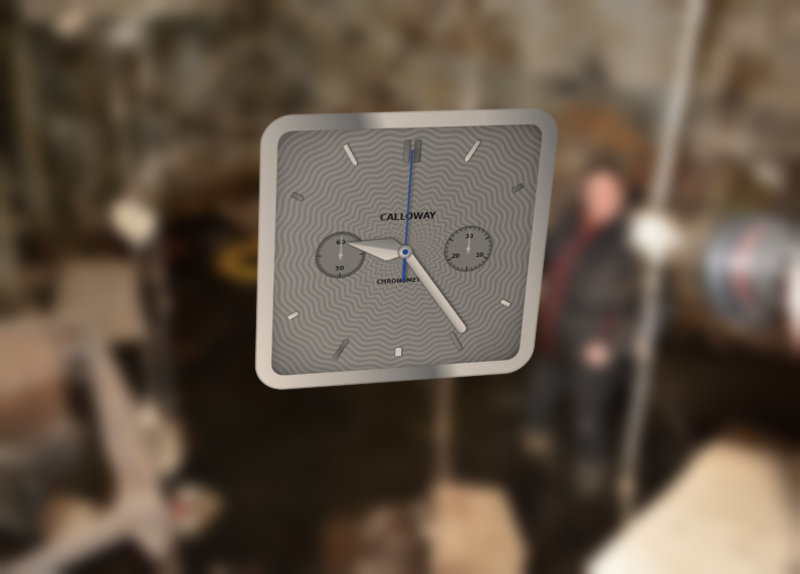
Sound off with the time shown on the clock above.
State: 9:24
